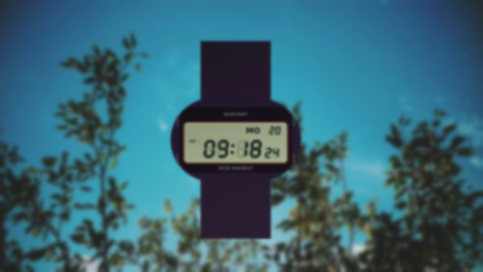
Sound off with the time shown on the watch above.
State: 9:18
